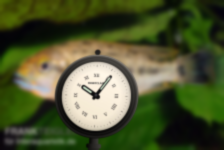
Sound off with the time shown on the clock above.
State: 10:06
